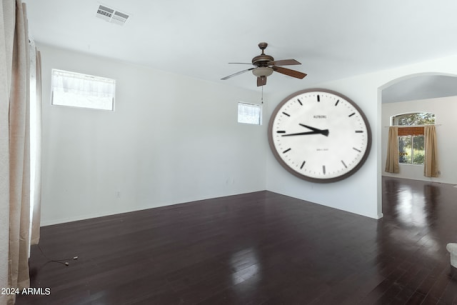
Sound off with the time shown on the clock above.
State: 9:44
